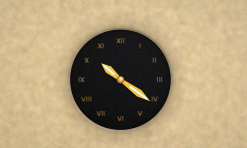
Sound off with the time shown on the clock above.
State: 10:21
